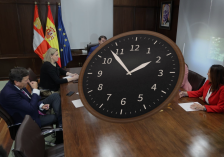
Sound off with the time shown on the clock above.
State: 1:53
